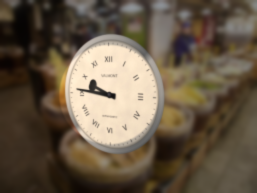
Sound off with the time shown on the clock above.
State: 9:46
